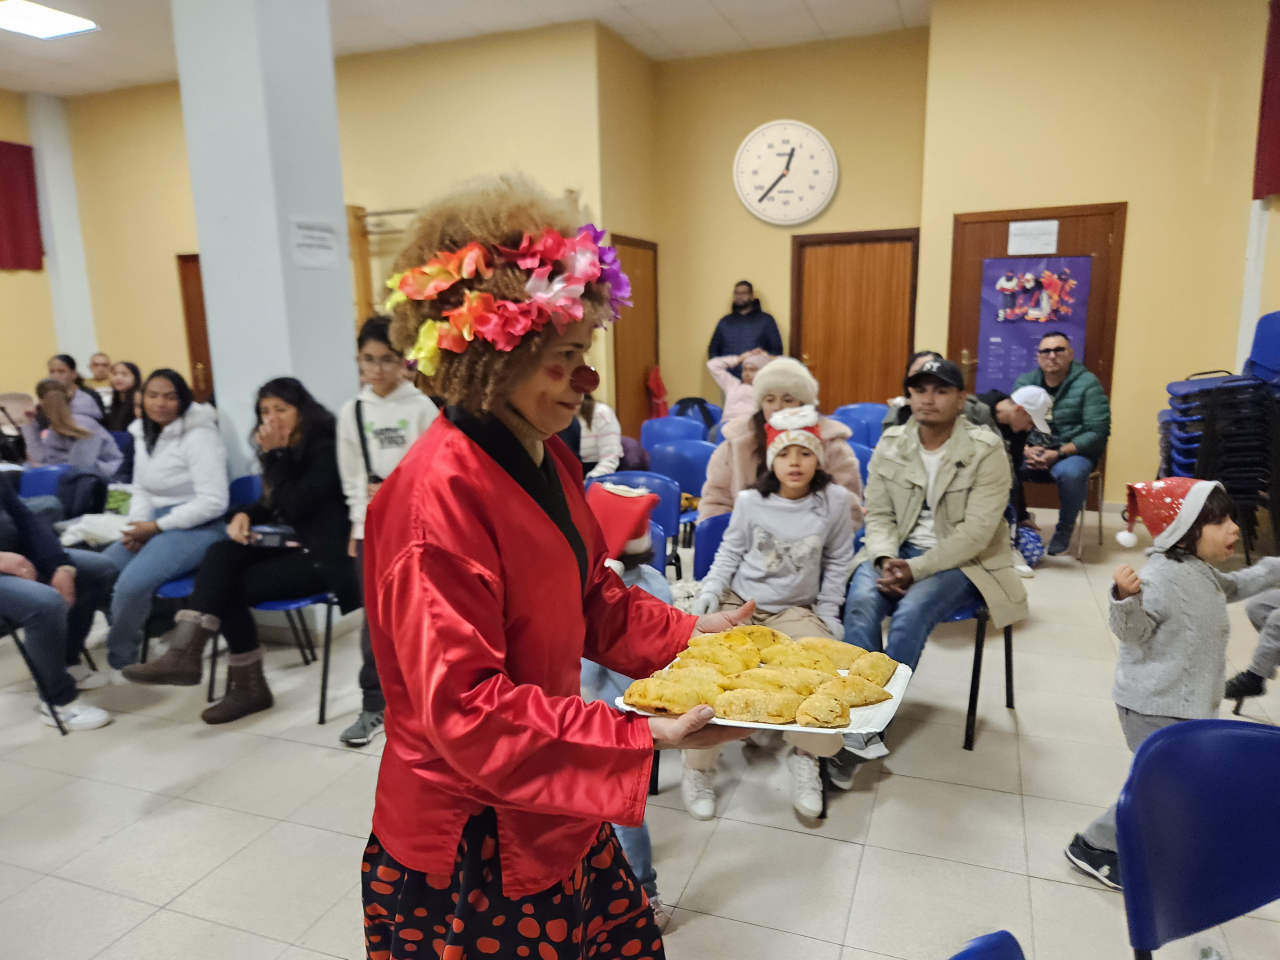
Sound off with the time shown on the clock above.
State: 12:37
